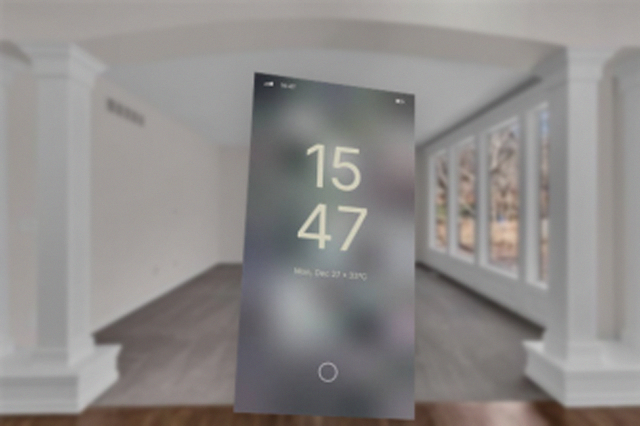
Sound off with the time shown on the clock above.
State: 15:47
